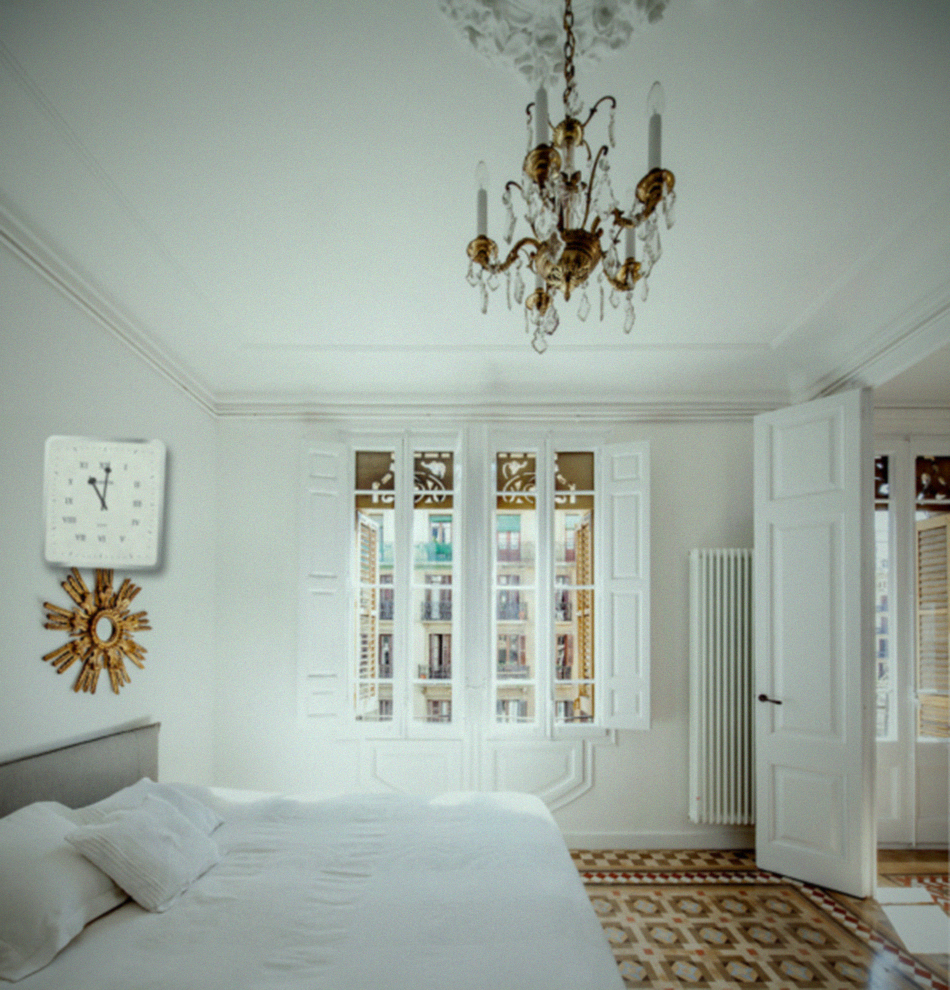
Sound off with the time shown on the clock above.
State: 11:01
